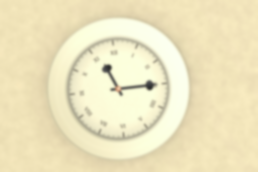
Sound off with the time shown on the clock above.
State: 11:15
